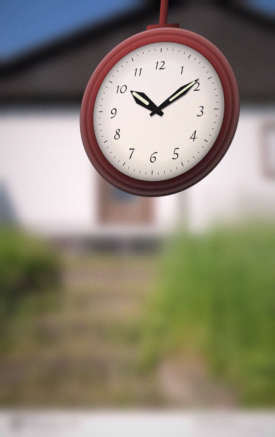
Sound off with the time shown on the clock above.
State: 10:09
